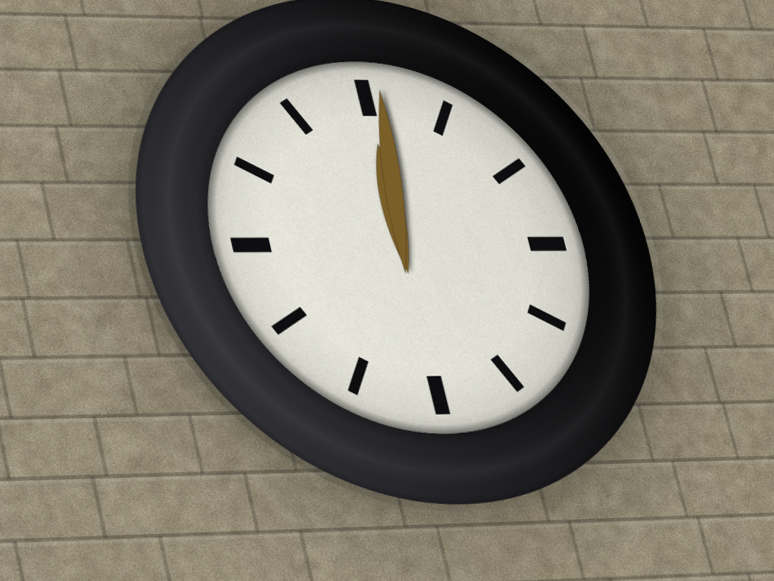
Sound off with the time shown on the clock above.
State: 12:01
